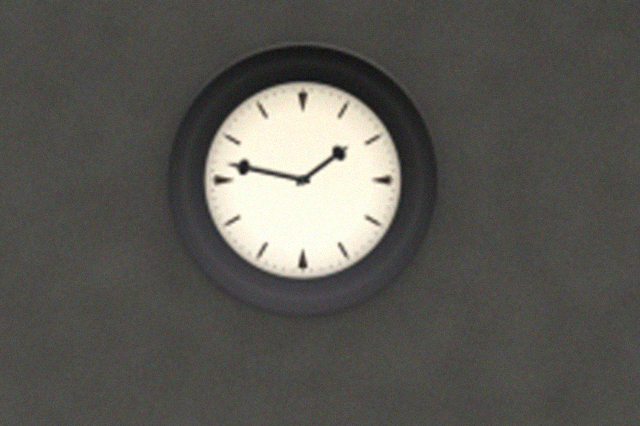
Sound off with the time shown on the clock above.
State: 1:47
